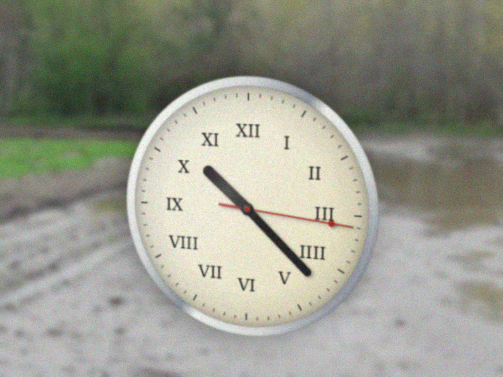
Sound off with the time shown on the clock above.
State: 10:22:16
